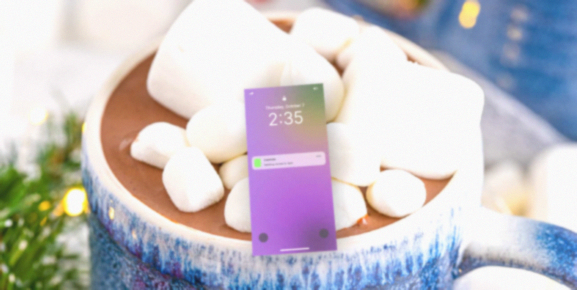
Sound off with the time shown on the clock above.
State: 2:35
